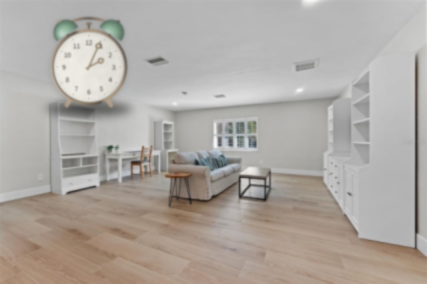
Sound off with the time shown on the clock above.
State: 2:04
